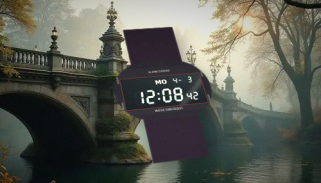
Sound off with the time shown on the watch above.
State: 12:08:42
